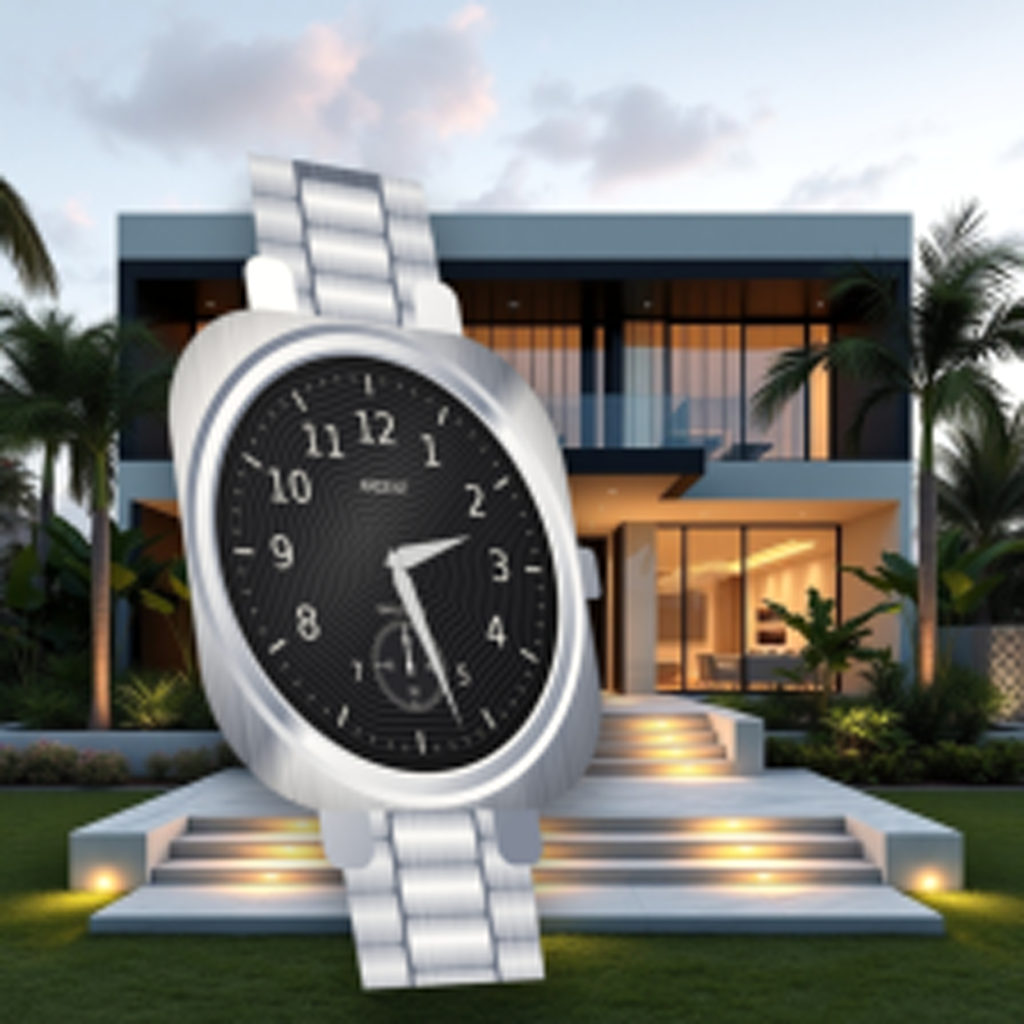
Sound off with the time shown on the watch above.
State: 2:27
